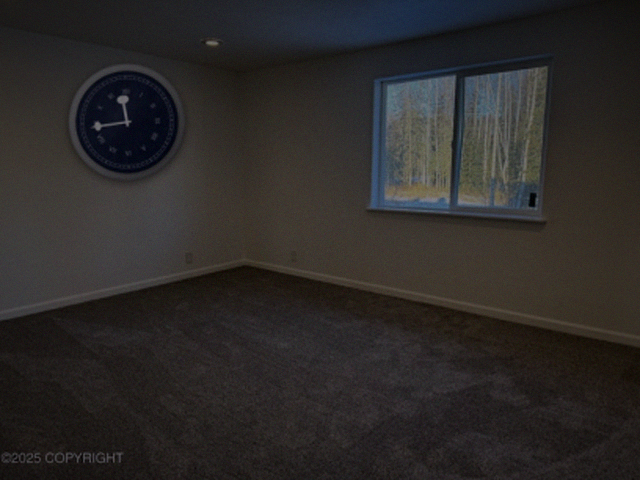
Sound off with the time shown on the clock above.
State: 11:44
